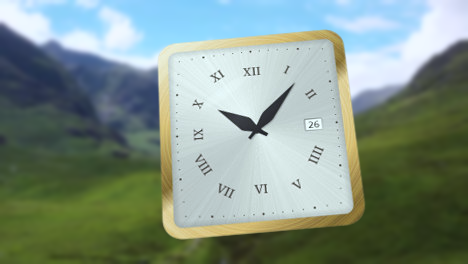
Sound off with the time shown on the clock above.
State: 10:07
